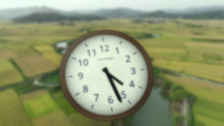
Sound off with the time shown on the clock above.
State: 4:27
